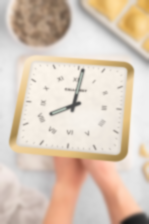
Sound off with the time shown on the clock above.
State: 8:01
